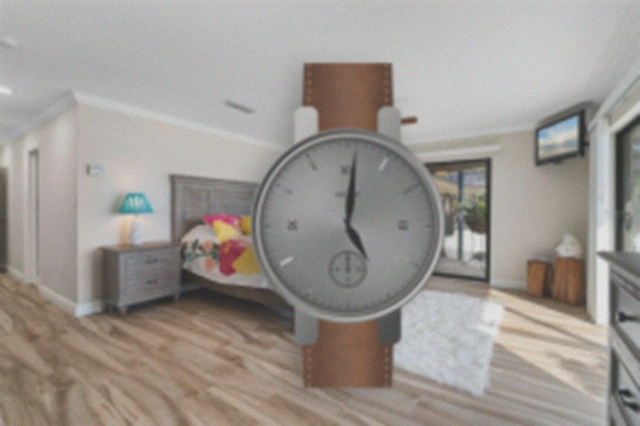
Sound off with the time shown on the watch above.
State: 5:01
